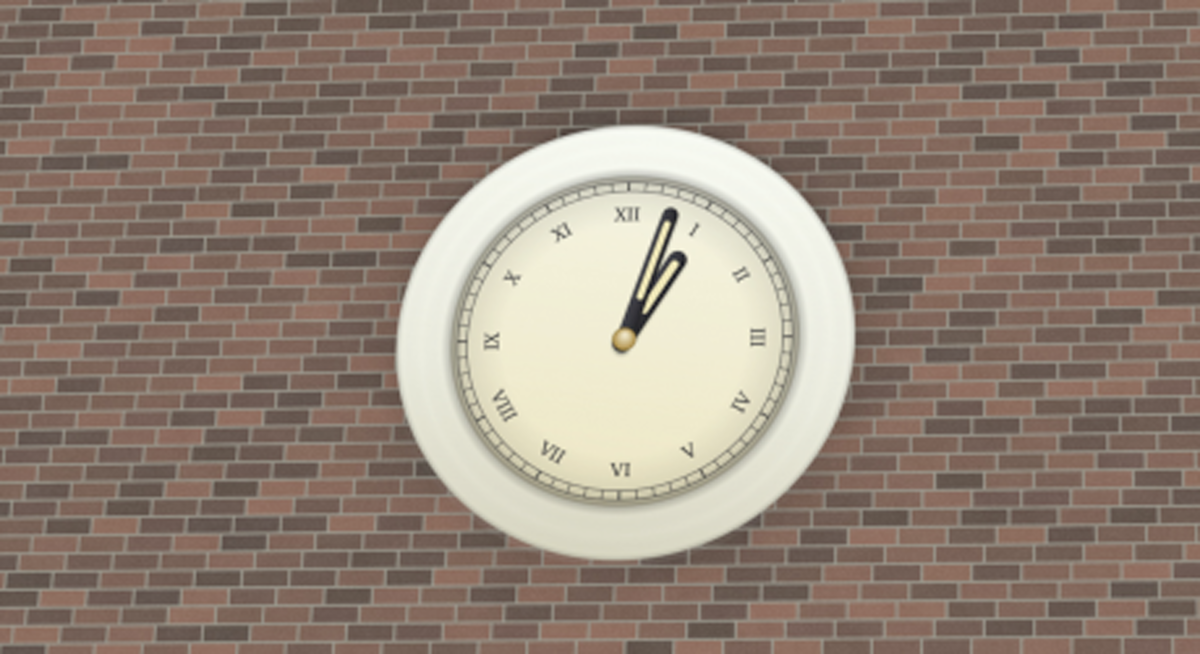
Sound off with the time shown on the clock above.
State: 1:03
